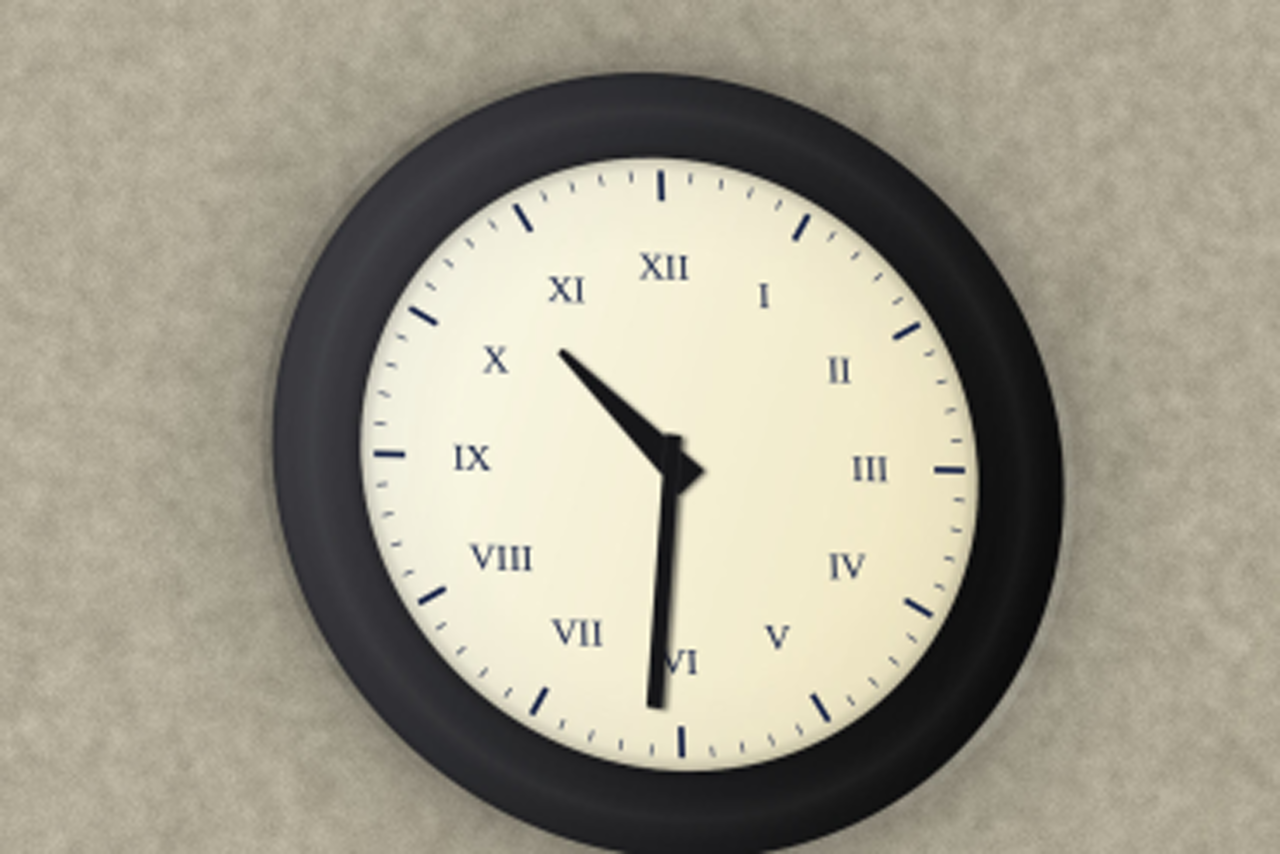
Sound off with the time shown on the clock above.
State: 10:31
